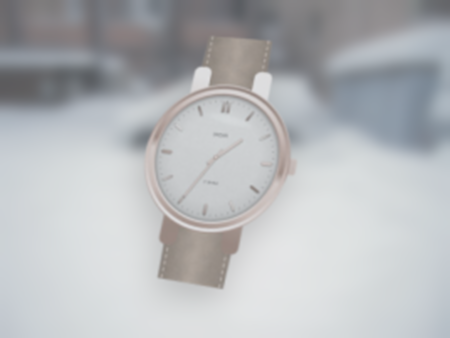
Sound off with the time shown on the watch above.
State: 1:35
